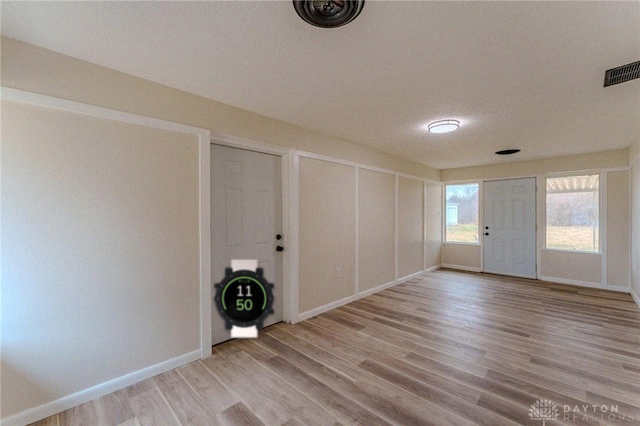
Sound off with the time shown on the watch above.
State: 11:50
